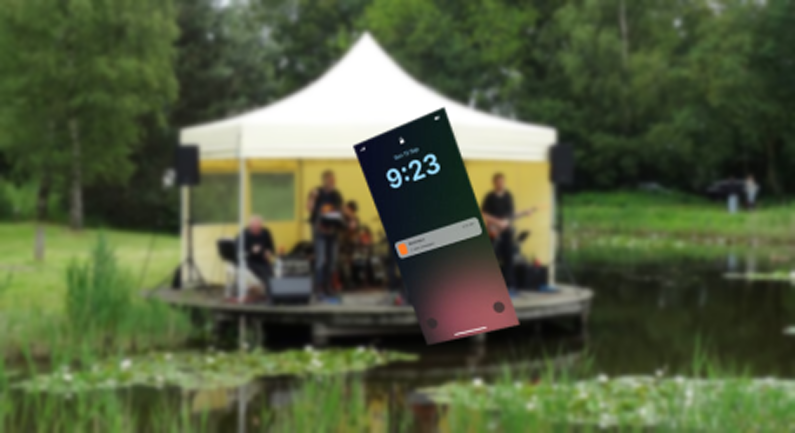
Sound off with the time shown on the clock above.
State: 9:23
